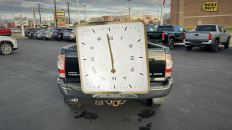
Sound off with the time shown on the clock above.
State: 5:59
